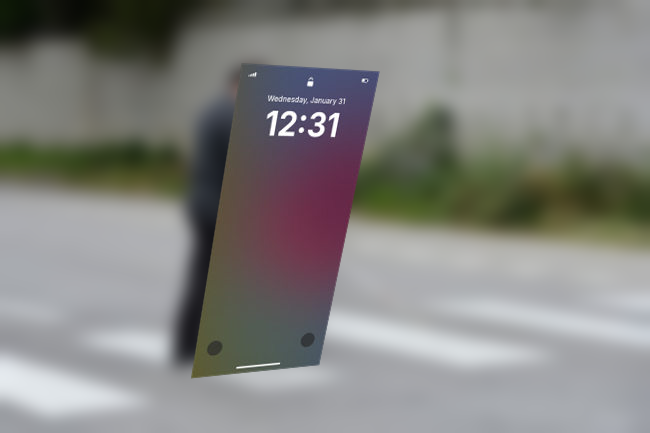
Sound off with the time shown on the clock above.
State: 12:31
